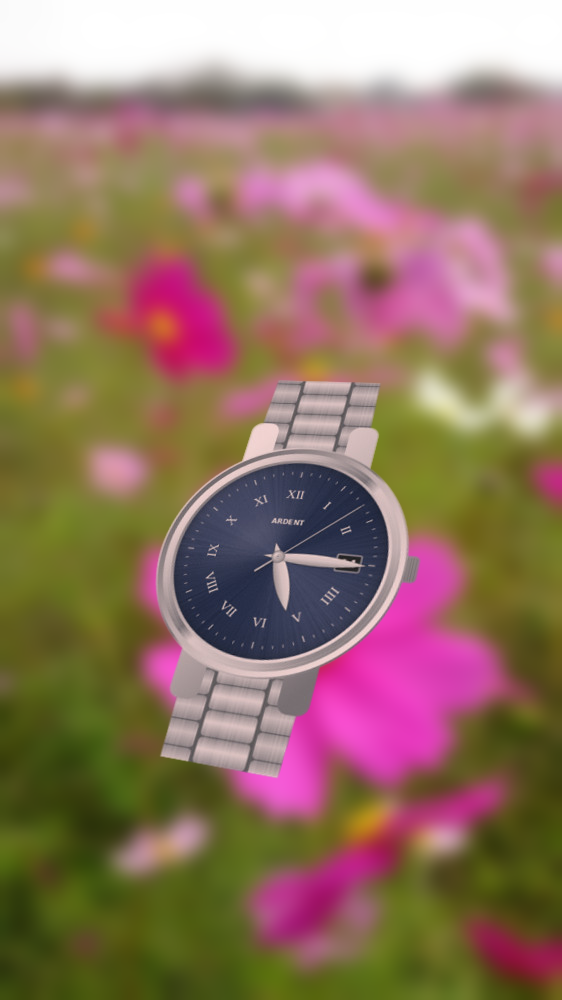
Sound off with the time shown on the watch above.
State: 5:15:08
